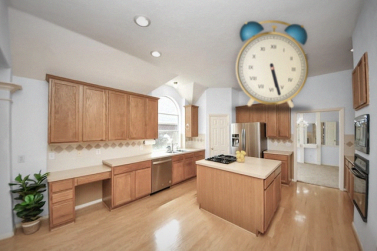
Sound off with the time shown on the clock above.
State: 5:27
